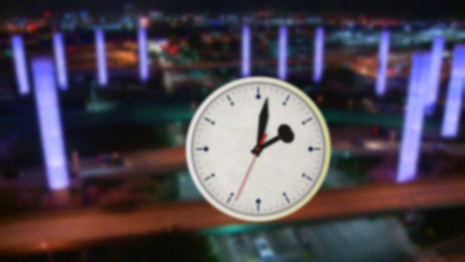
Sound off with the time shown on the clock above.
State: 2:01:34
